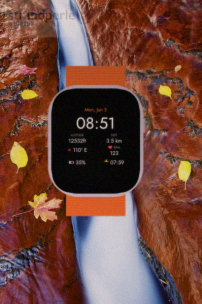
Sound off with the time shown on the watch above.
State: 8:51
